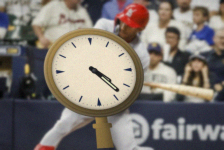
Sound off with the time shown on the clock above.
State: 4:23
